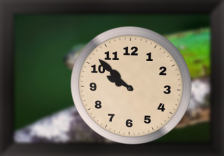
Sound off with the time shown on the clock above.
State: 9:52
